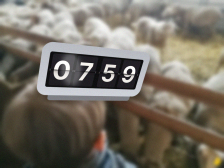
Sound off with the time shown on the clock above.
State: 7:59
